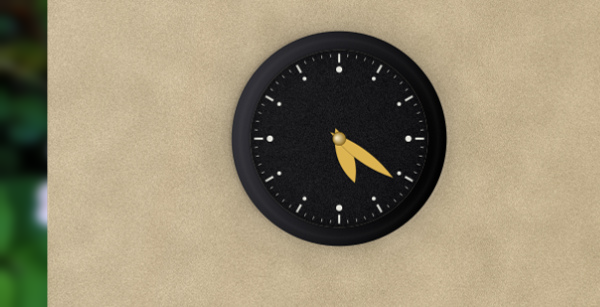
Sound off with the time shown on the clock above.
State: 5:21
